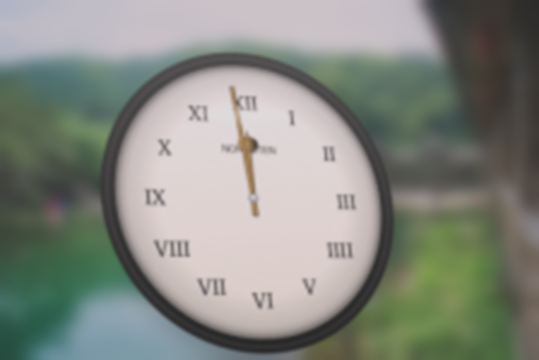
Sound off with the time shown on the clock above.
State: 11:59
